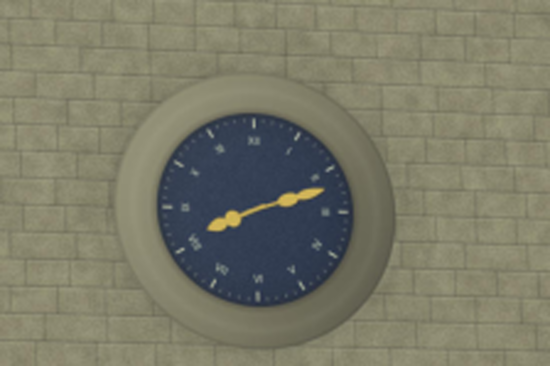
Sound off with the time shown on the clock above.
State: 8:12
